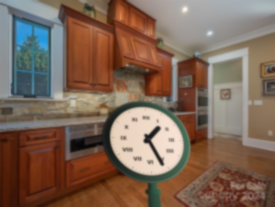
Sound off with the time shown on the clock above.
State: 1:26
